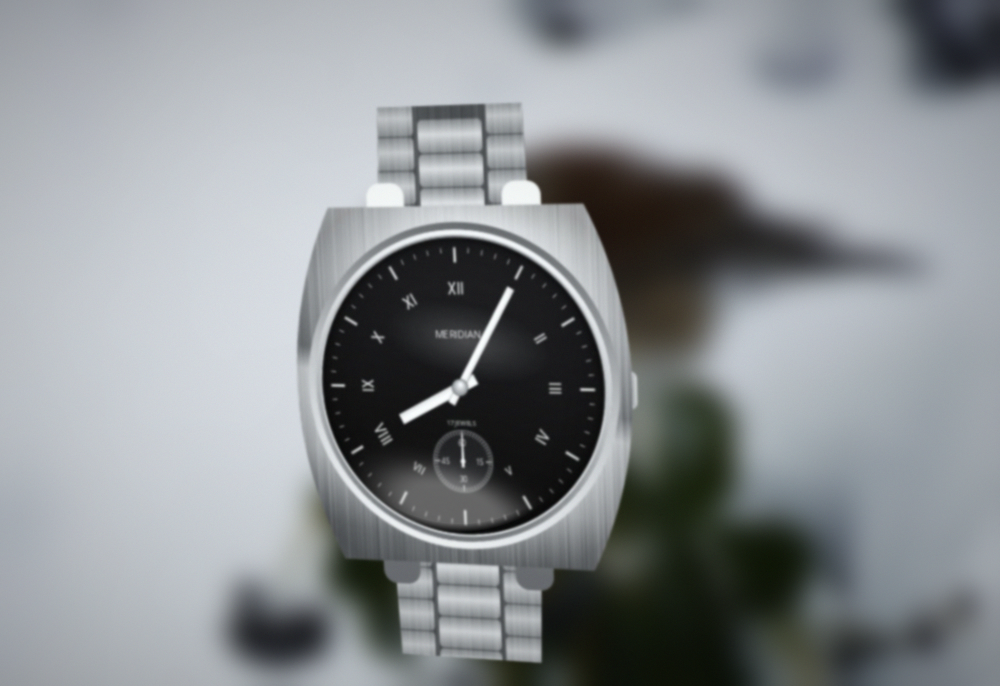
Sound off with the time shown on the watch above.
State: 8:05
